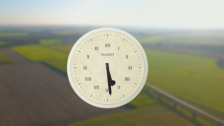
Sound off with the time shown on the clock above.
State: 5:29
